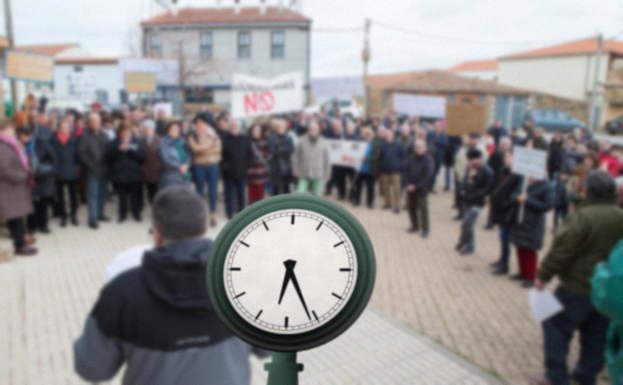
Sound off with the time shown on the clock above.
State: 6:26
